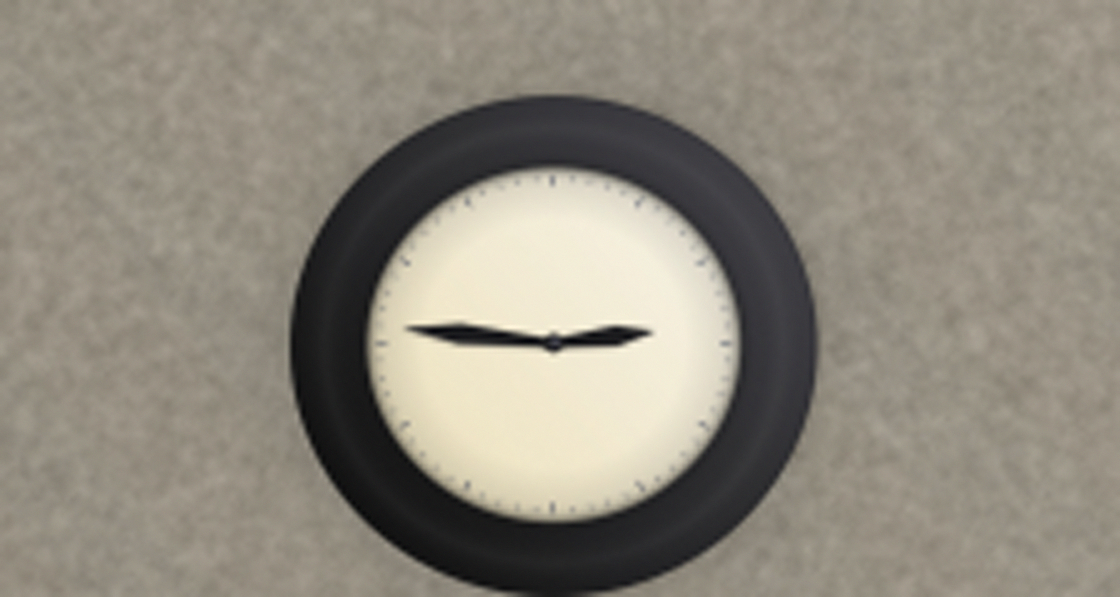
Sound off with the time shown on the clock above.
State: 2:46
